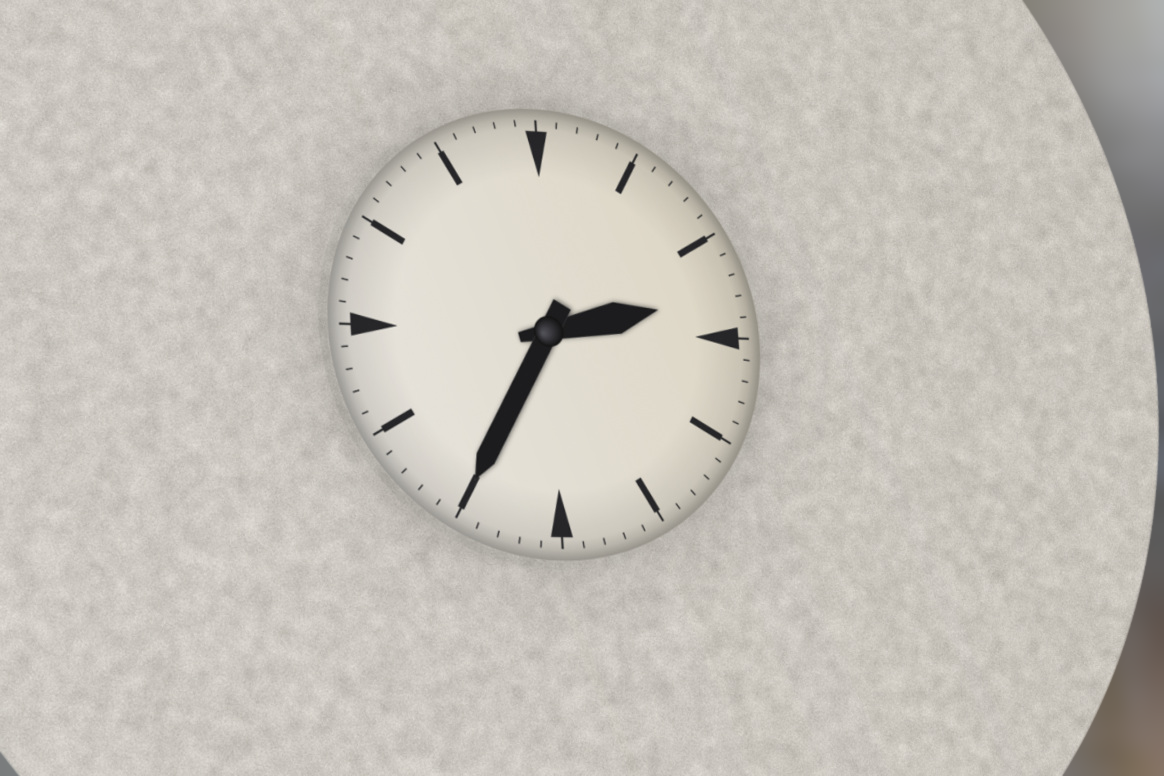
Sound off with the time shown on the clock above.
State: 2:35
